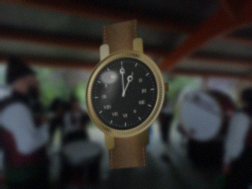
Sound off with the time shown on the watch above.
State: 1:00
